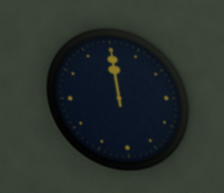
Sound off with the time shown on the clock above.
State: 12:00
